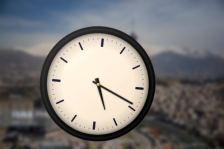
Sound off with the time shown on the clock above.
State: 5:19
